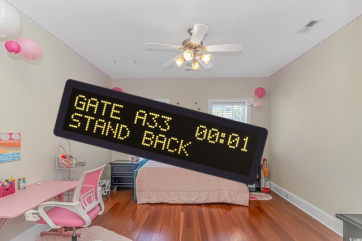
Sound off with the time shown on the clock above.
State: 0:01
